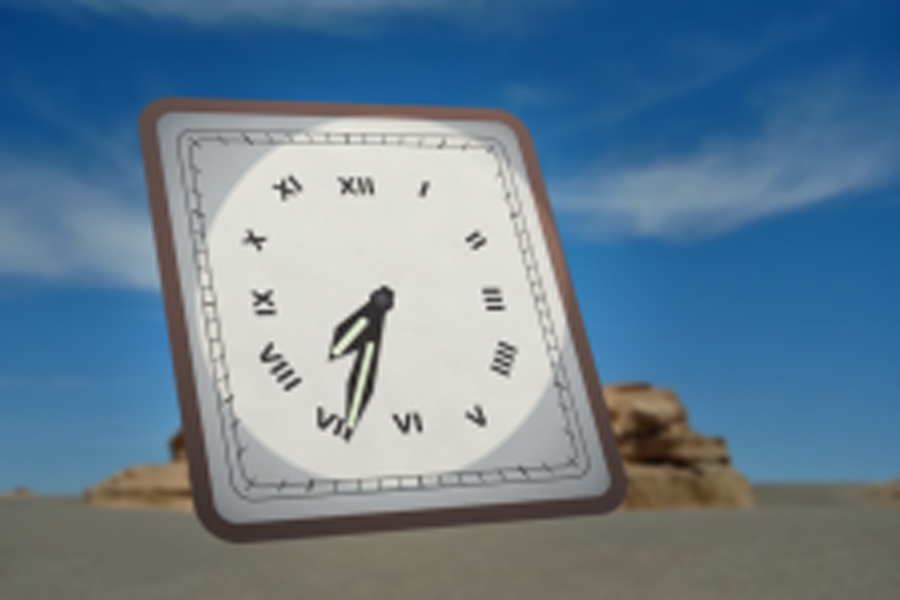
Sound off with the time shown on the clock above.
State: 7:34
